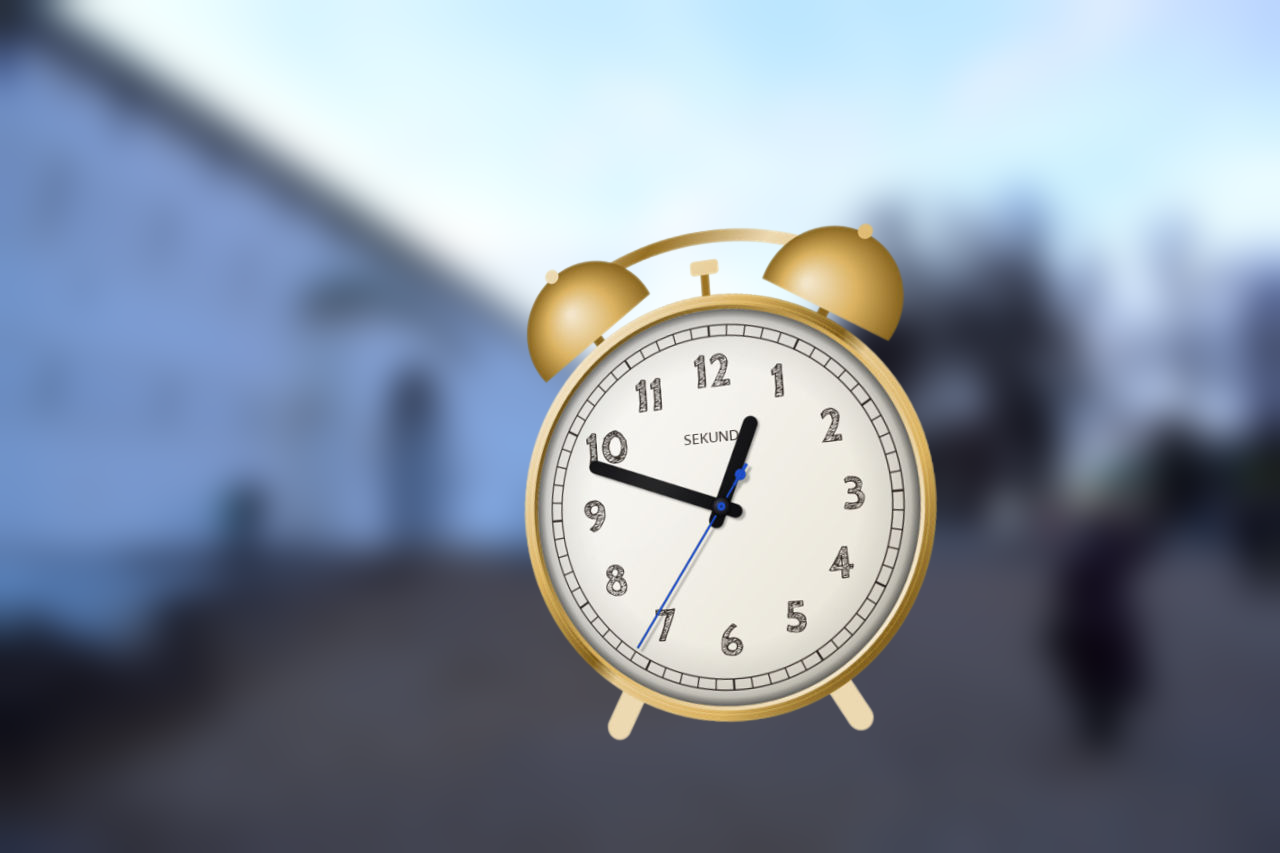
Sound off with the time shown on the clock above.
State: 12:48:36
